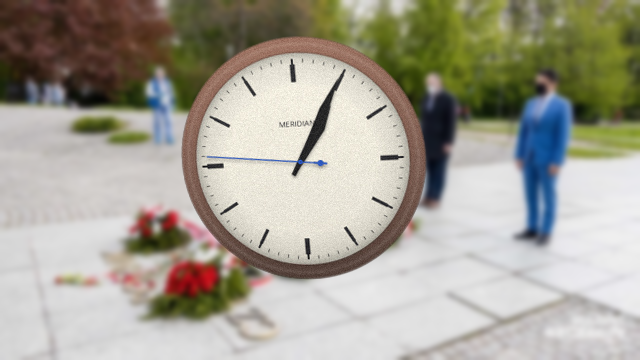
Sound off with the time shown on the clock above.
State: 1:04:46
